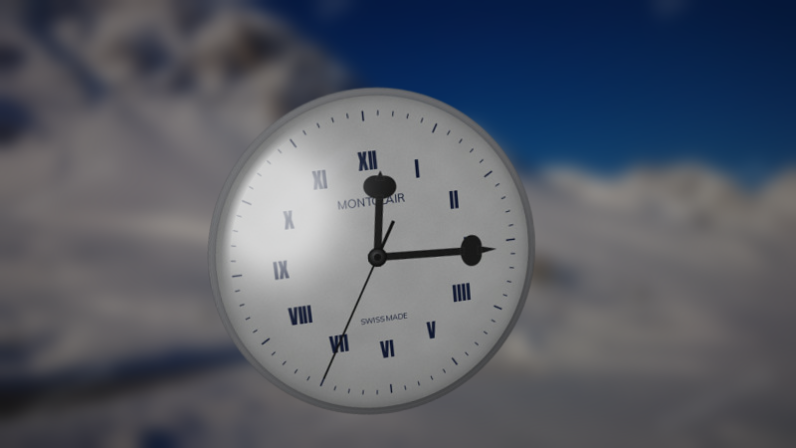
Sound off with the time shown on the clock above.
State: 12:15:35
